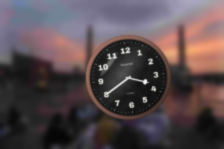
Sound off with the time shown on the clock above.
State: 3:40
